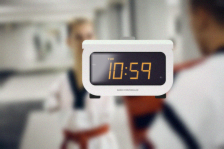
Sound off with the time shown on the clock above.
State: 10:59
